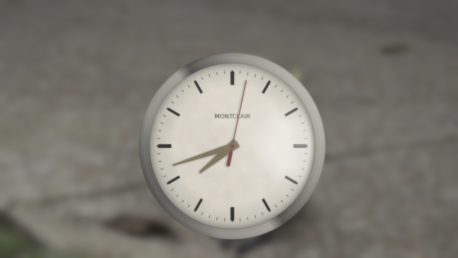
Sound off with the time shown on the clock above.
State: 7:42:02
